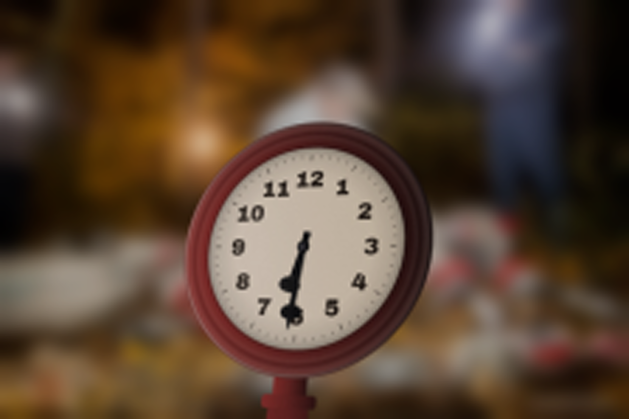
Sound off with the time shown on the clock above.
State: 6:31
